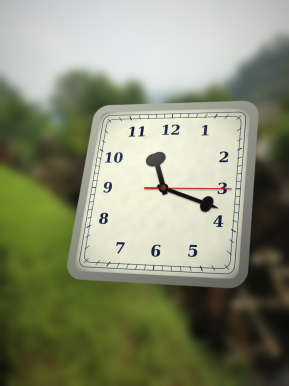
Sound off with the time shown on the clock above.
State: 11:18:15
